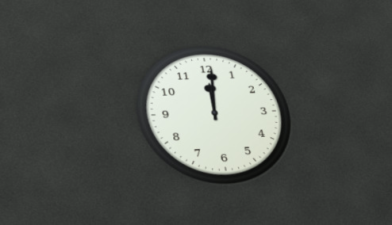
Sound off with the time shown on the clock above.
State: 12:01
